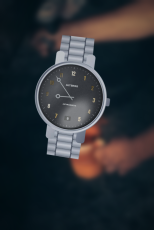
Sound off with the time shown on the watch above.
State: 8:53
